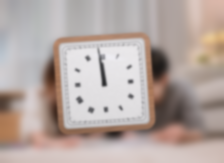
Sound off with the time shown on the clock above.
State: 11:59
